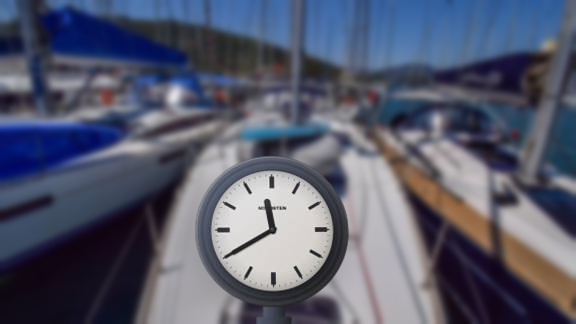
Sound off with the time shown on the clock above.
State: 11:40
